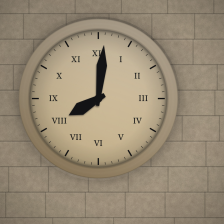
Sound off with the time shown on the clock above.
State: 8:01
